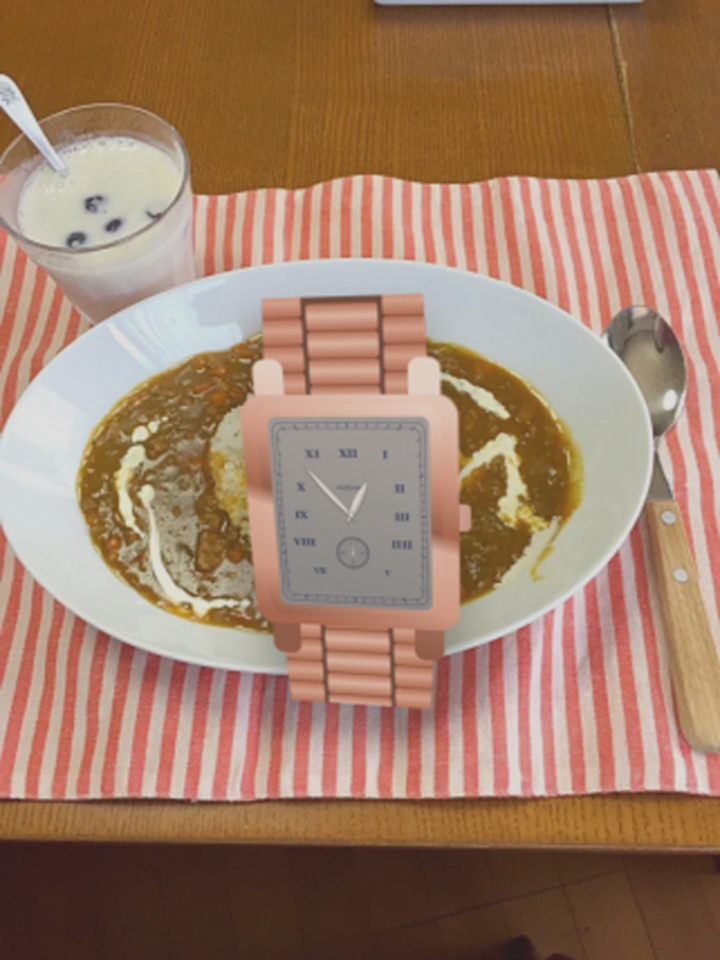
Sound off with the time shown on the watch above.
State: 12:53
